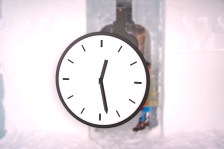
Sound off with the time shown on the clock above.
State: 12:28
